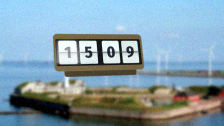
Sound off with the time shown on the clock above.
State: 15:09
